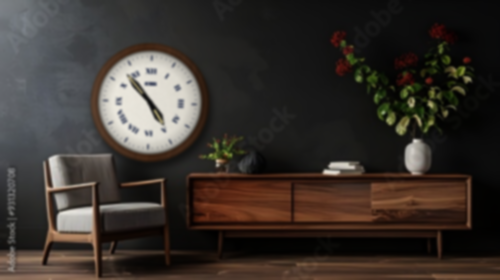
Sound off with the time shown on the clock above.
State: 4:53
